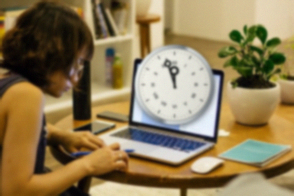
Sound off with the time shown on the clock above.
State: 11:57
